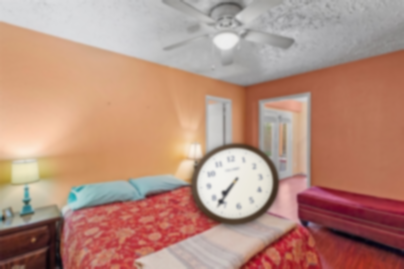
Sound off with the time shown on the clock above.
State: 7:37
